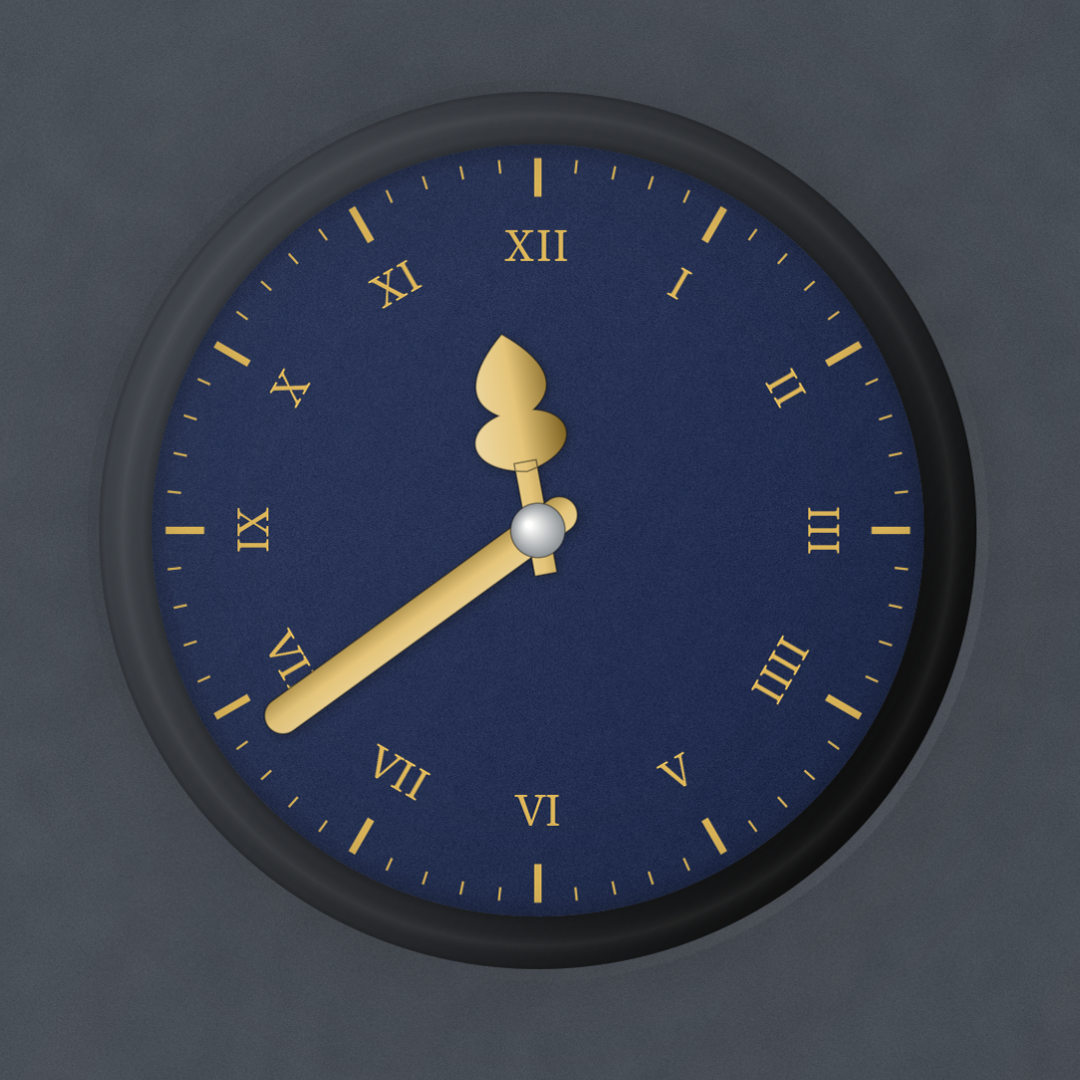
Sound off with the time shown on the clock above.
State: 11:39
